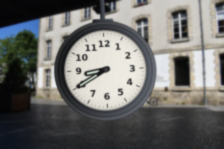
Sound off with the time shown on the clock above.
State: 8:40
